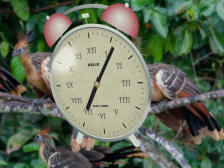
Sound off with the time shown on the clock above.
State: 7:06
